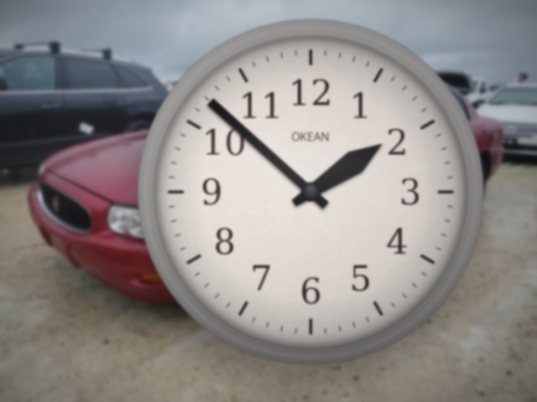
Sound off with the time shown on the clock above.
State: 1:52
